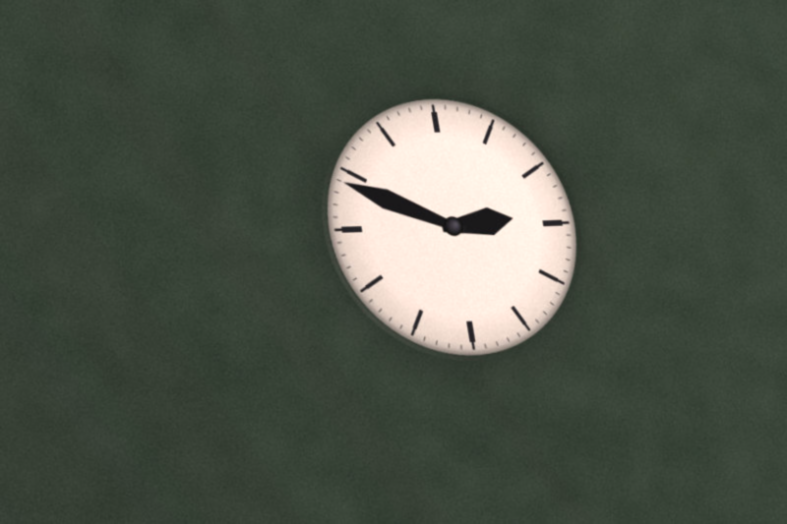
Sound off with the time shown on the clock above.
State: 2:49
